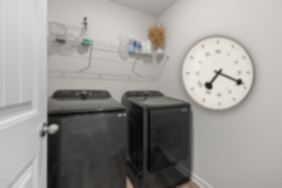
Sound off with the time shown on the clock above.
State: 7:19
